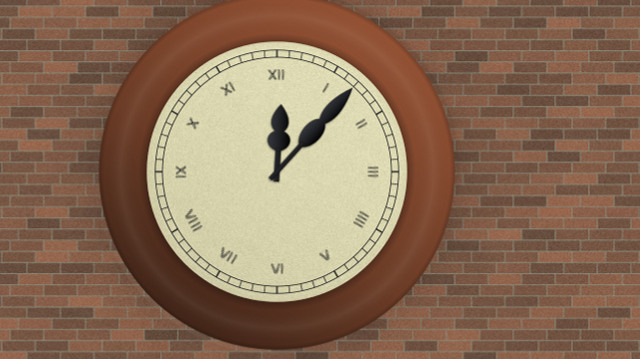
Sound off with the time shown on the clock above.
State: 12:07
